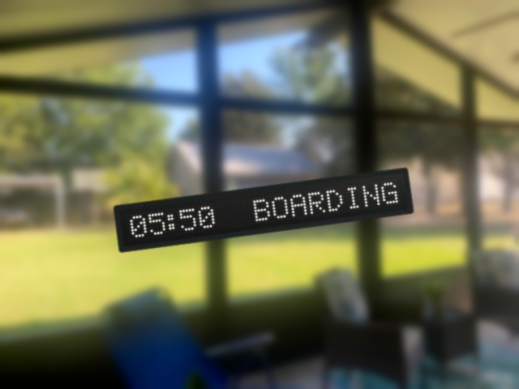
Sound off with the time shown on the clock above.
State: 5:50
